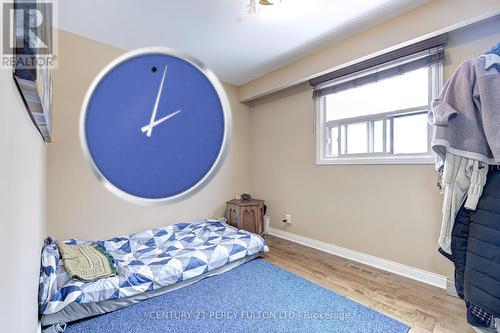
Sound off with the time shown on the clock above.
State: 2:02
